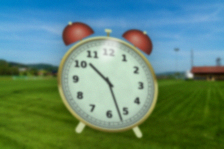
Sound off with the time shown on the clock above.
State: 10:27
